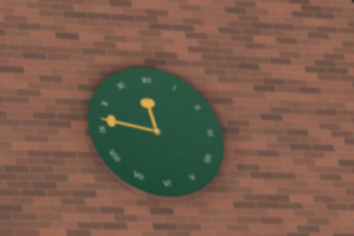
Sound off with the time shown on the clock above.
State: 11:47
